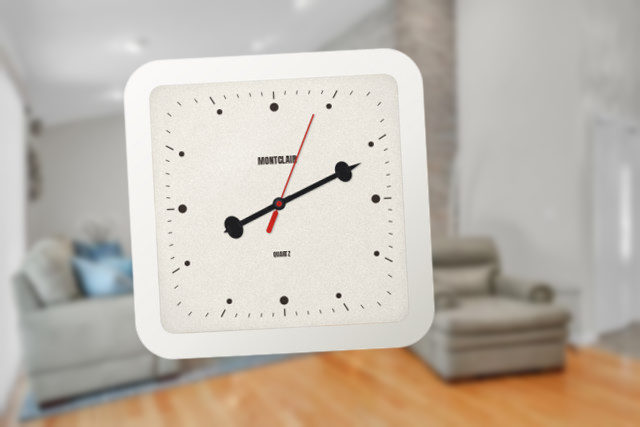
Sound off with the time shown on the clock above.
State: 8:11:04
